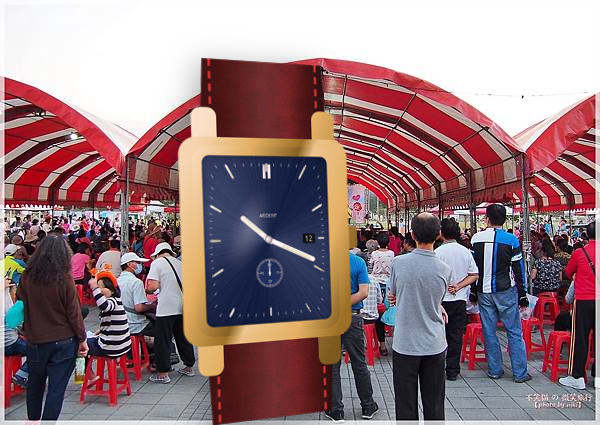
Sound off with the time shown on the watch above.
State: 10:19
